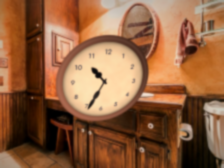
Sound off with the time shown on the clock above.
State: 10:34
